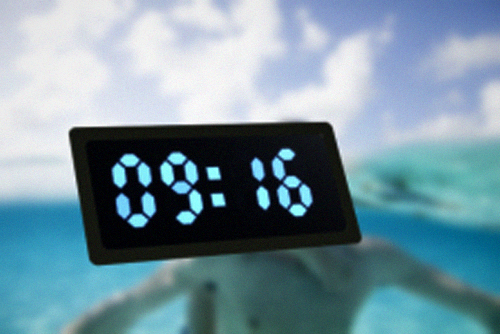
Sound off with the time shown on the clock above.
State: 9:16
